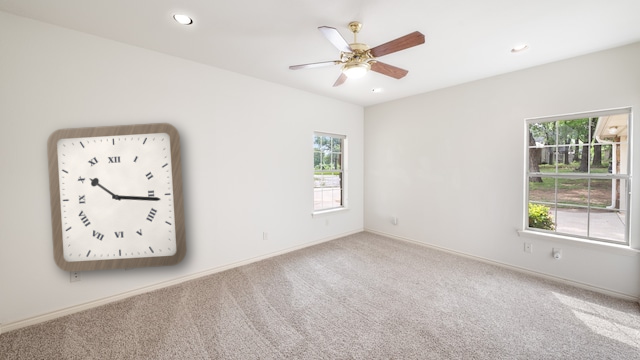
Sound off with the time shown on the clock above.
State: 10:16
